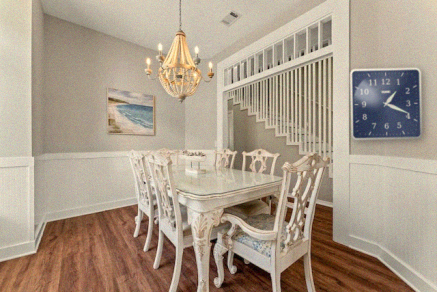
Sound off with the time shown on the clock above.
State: 1:19
